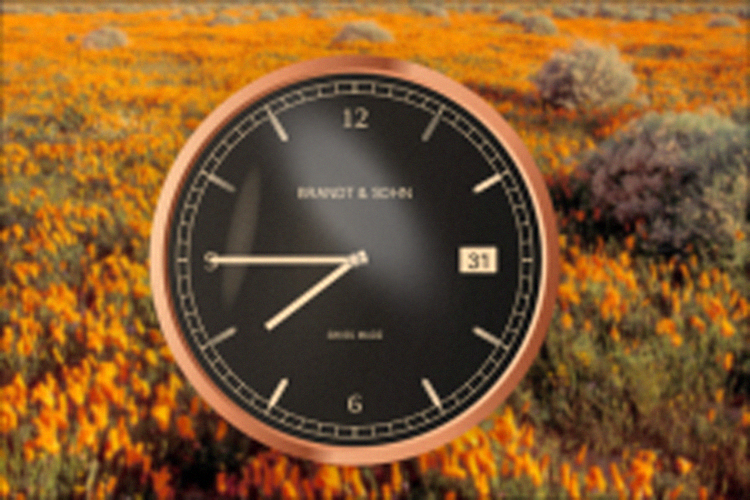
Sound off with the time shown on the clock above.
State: 7:45
